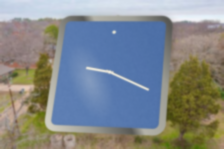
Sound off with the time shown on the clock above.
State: 9:19
